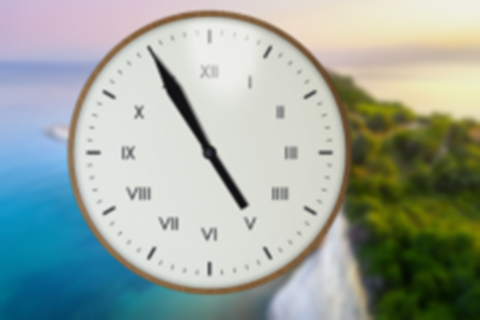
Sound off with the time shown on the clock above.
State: 4:55
